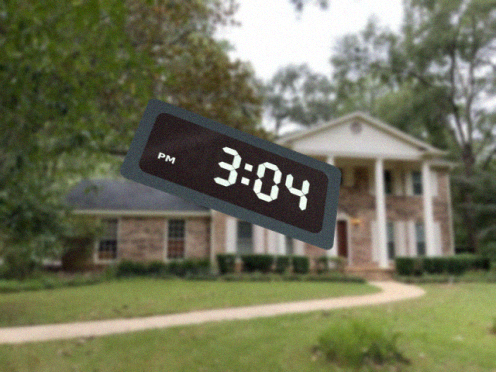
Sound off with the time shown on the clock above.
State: 3:04
